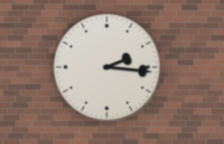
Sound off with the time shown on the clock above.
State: 2:16
